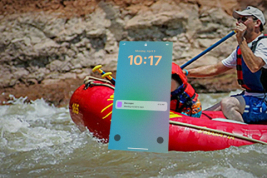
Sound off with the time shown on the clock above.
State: 10:17
